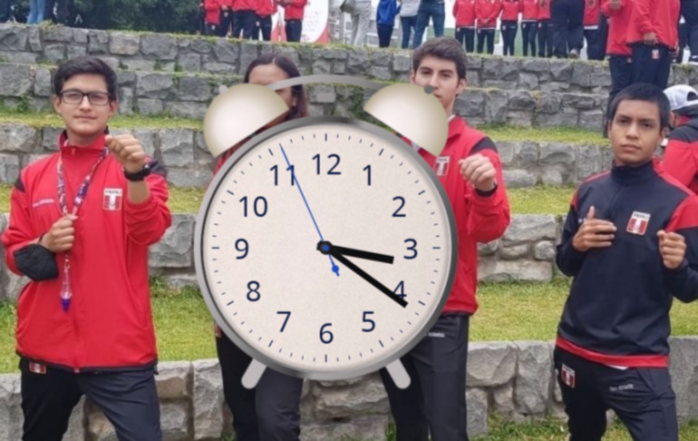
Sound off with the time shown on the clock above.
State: 3:20:56
